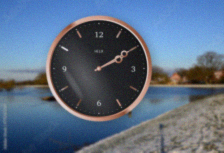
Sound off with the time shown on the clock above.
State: 2:10
